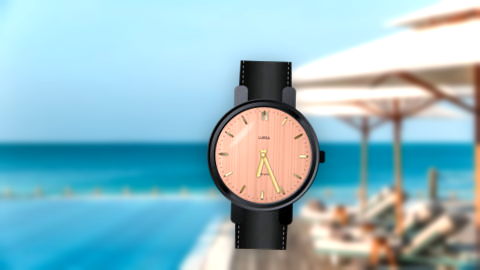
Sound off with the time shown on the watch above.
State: 6:26
